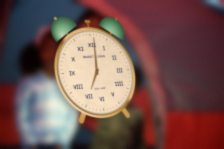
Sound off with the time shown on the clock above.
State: 7:01
